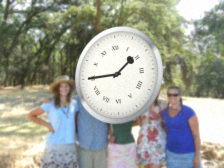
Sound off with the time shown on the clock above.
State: 1:45
